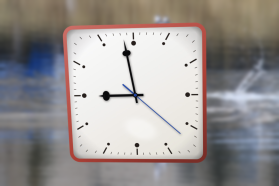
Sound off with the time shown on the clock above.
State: 8:58:22
